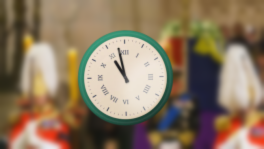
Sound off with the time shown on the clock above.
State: 10:58
